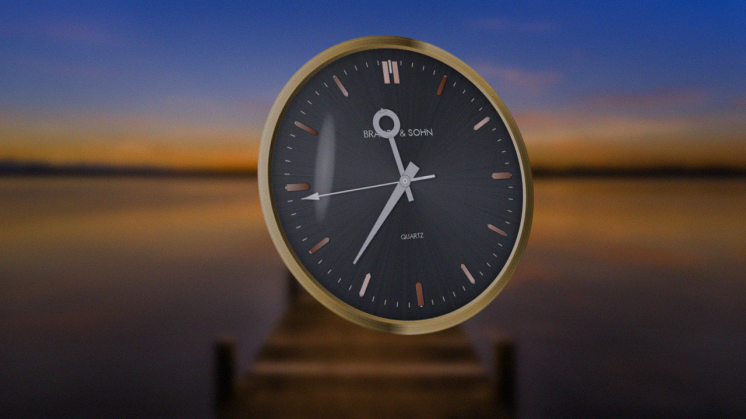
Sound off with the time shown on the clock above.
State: 11:36:44
